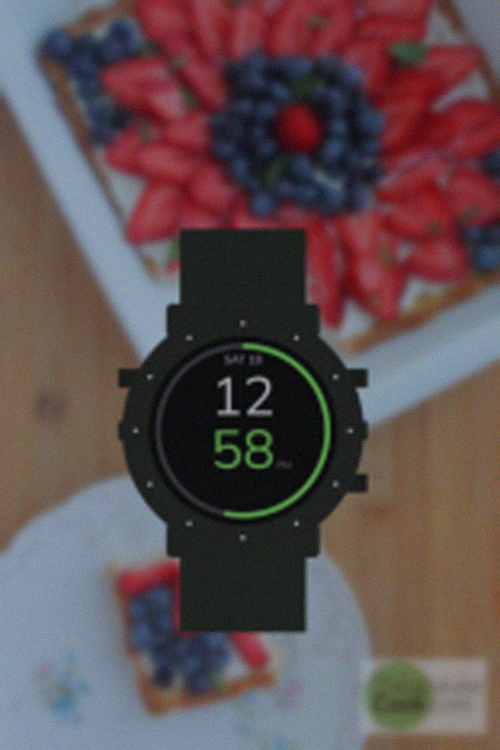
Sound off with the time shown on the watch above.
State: 12:58
